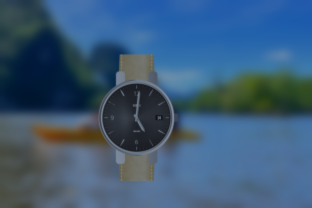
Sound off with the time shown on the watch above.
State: 5:01
